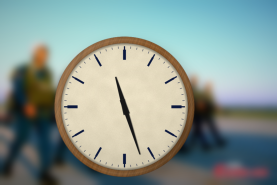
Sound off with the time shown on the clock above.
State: 11:27
